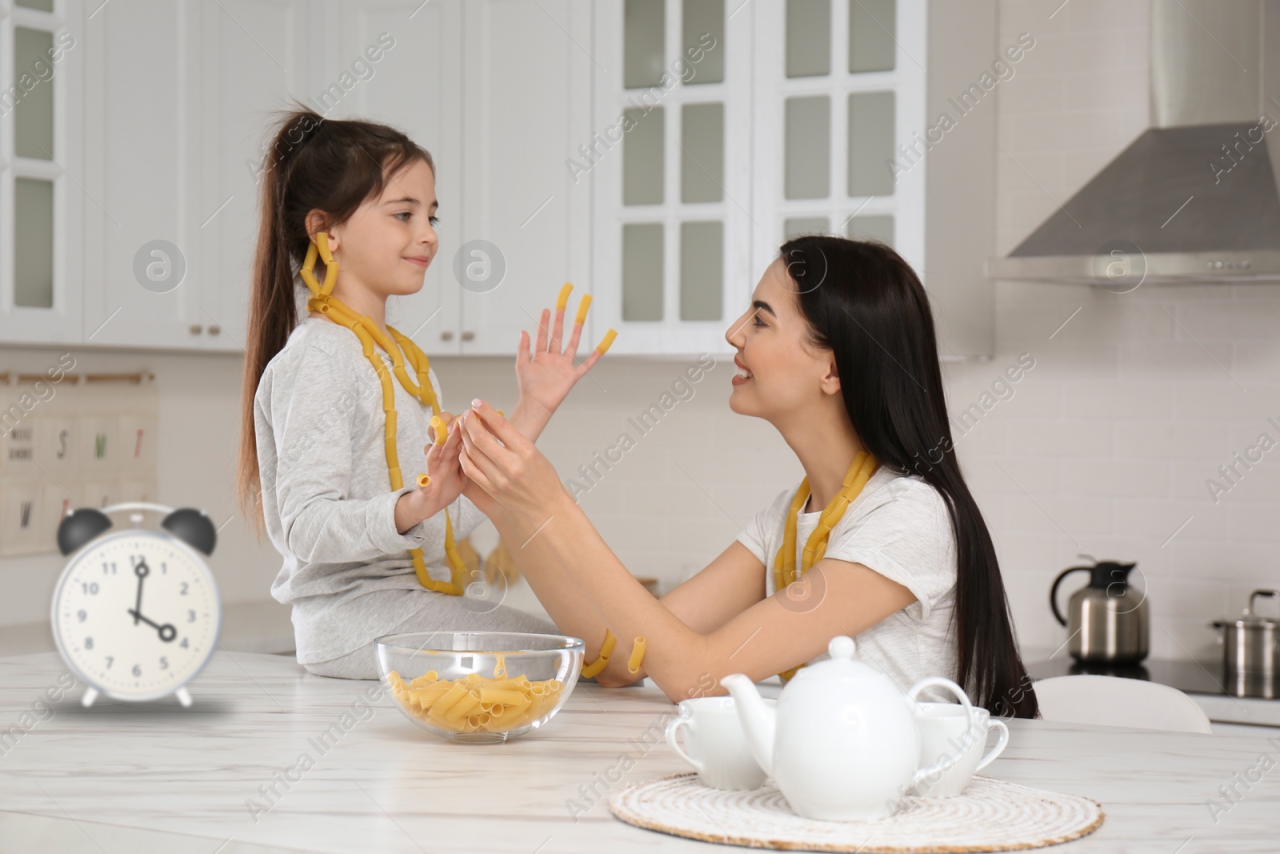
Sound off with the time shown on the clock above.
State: 4:01
